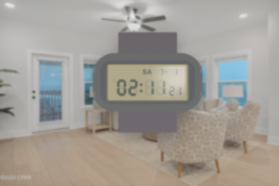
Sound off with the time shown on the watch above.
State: 2:11:21
